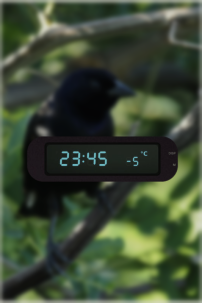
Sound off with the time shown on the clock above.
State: 23:45
